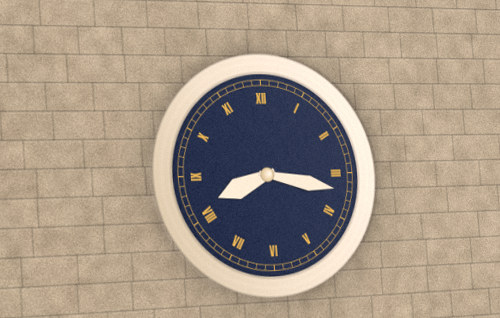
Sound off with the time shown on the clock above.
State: 8:17
